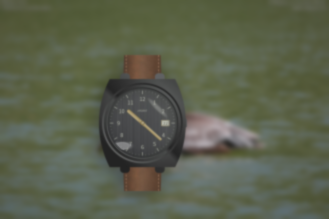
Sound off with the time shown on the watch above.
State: 10:22
